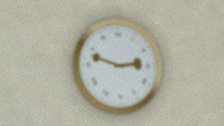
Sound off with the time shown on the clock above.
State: 2:48
